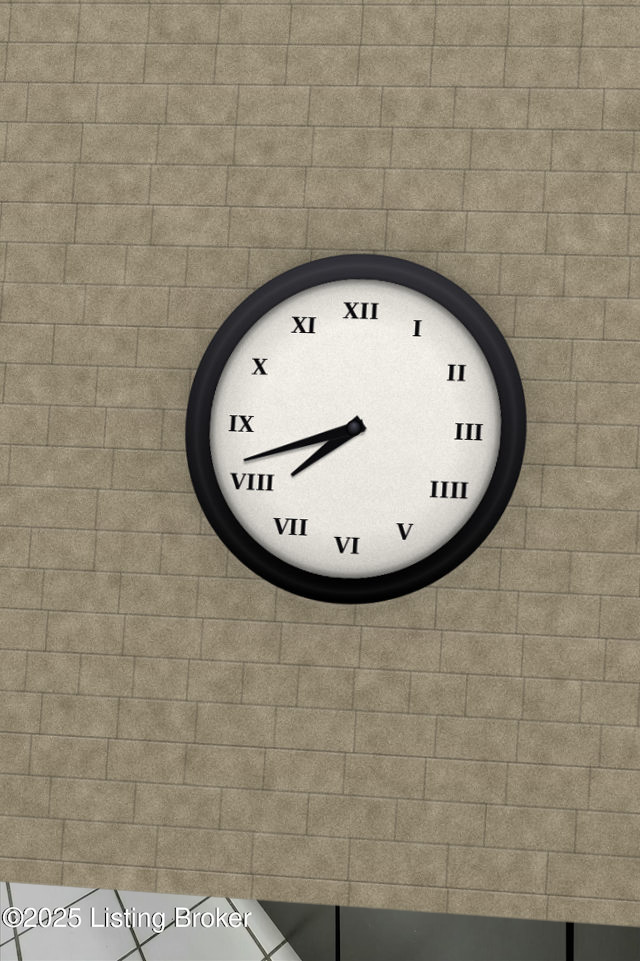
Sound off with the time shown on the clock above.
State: 7:42
